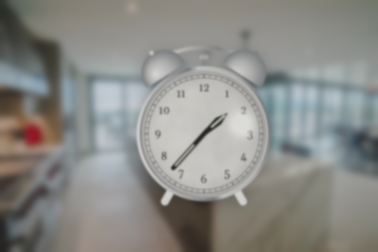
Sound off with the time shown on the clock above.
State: 1:37
